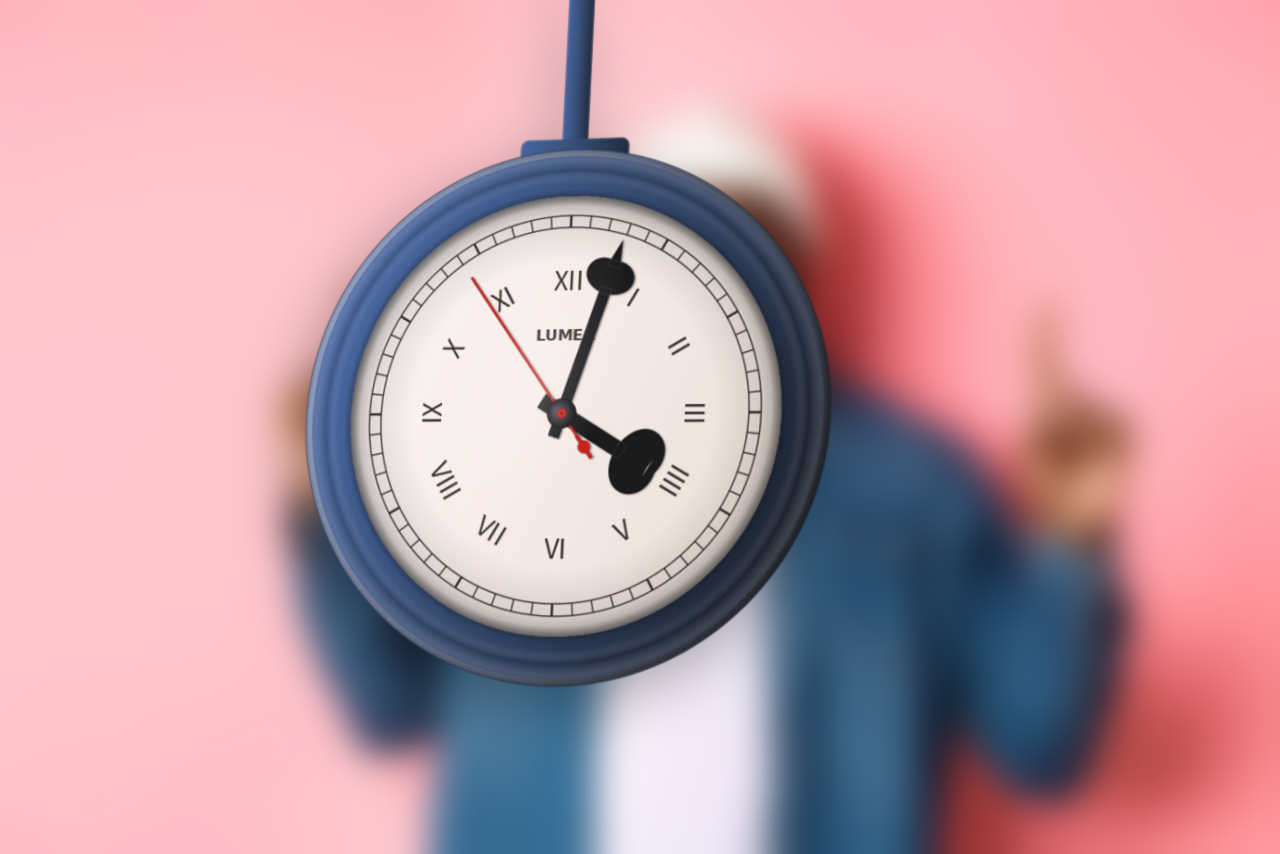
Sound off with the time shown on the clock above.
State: 4:02:54
